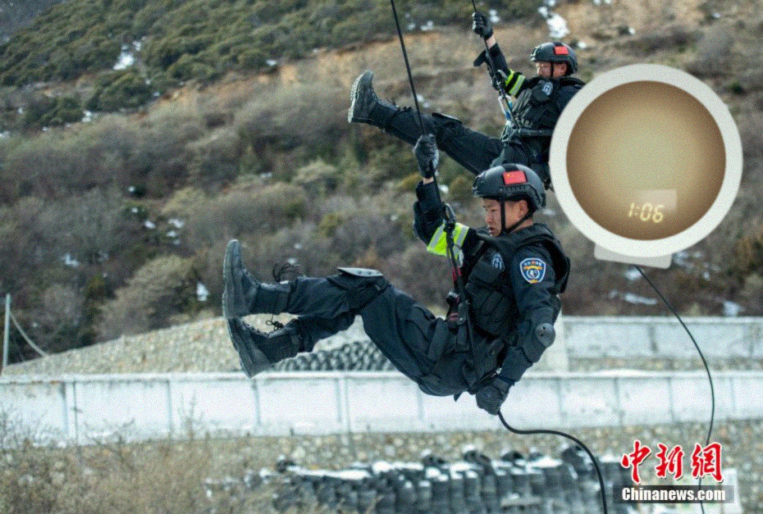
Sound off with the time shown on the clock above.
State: 1:06
